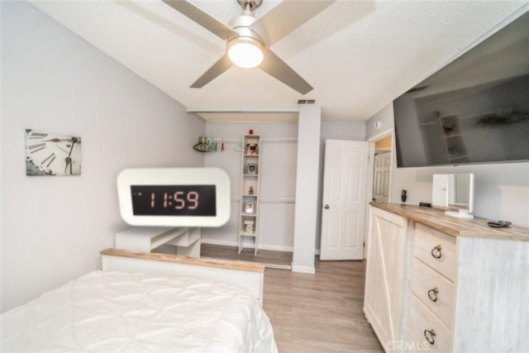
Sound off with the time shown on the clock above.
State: 11:59
